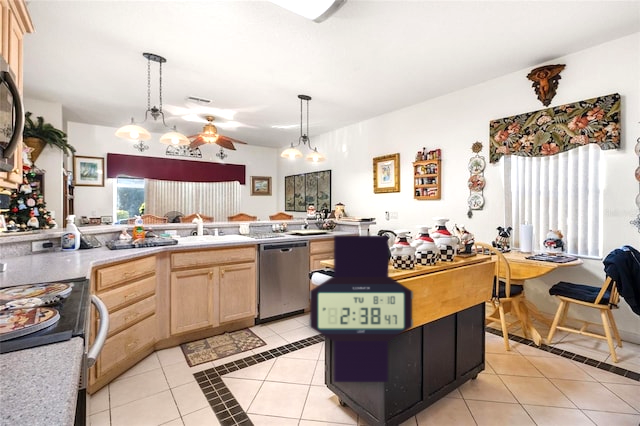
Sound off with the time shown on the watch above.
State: 2:38
